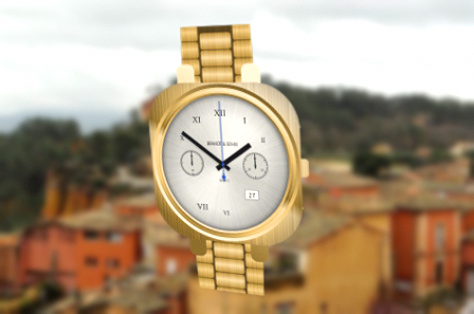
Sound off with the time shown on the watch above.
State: 1:51
